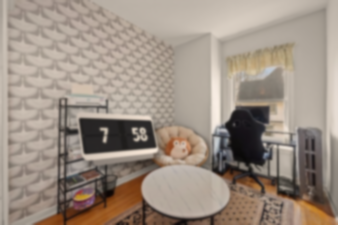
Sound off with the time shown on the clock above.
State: 7:58
